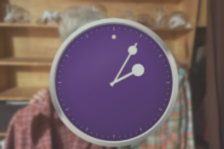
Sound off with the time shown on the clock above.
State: 2:05
